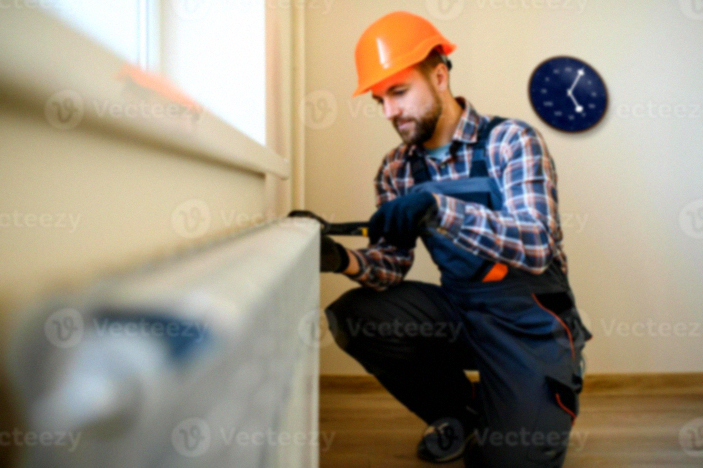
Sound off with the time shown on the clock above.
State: 5:05
